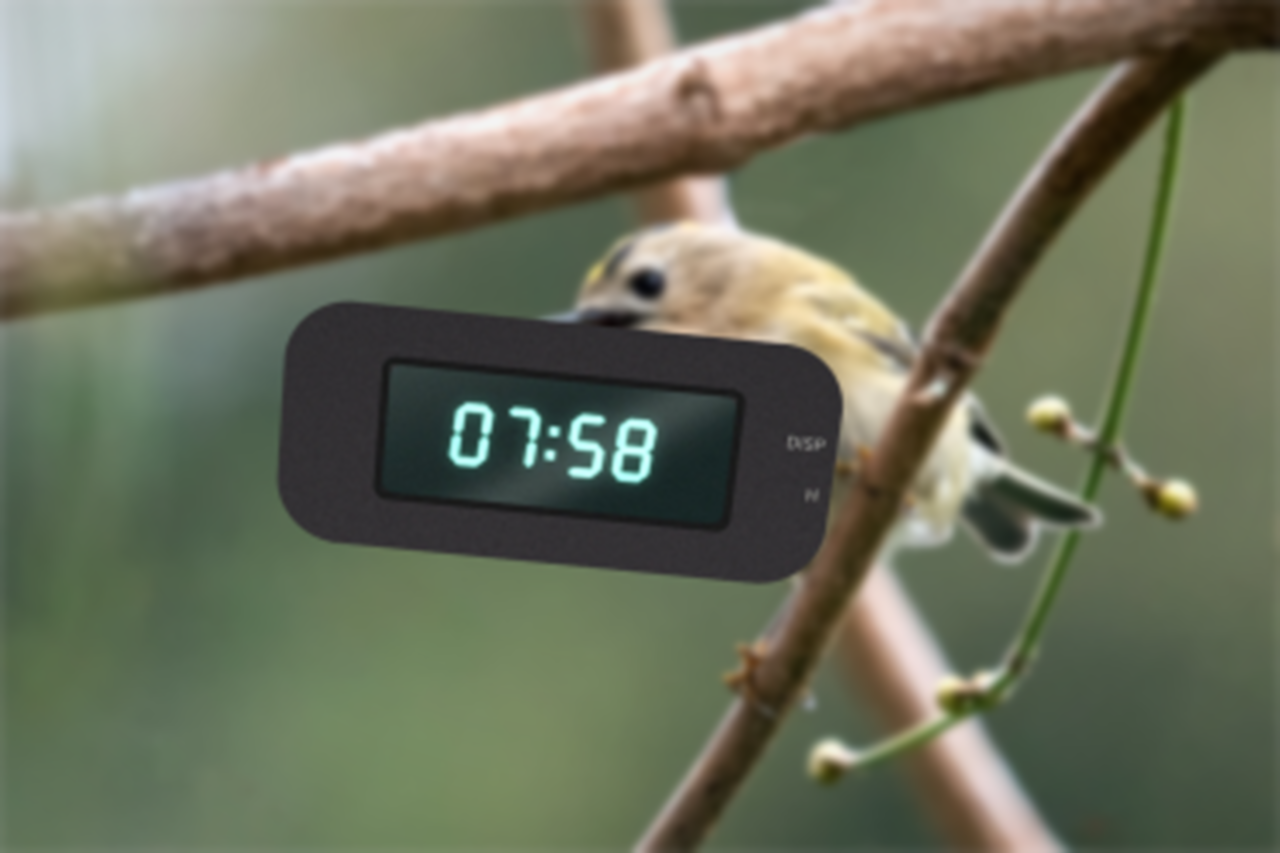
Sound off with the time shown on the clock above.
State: 7:58
